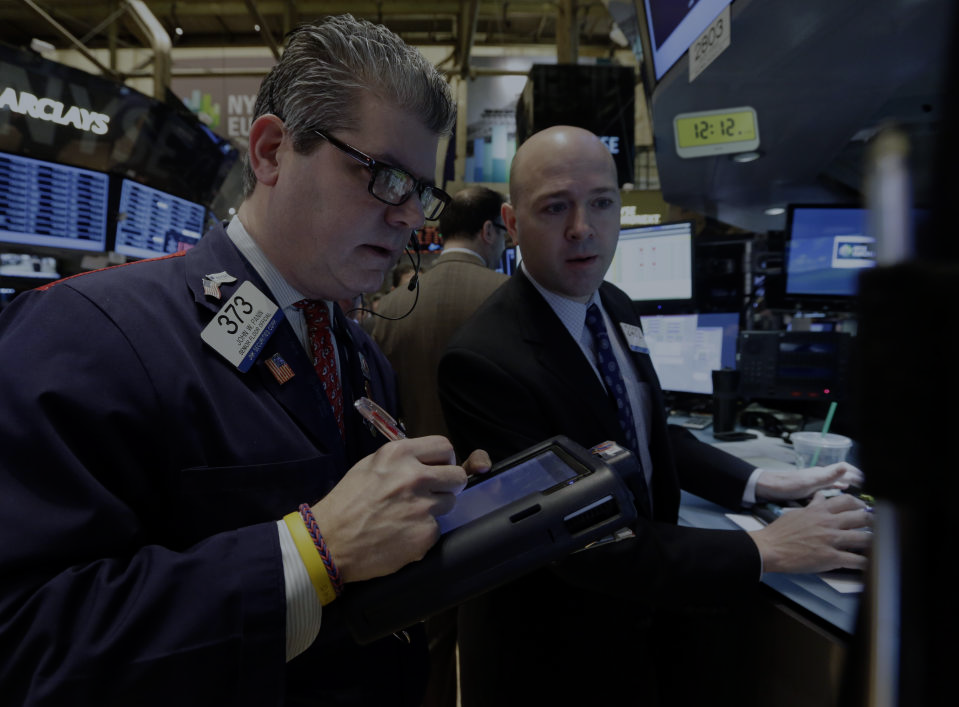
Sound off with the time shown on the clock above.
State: 12:12
